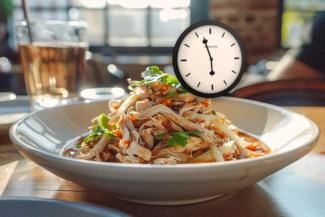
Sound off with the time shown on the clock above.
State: 5:57
